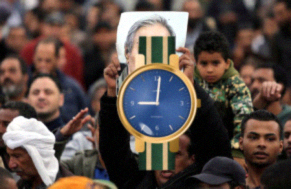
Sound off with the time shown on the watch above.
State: 9:01
